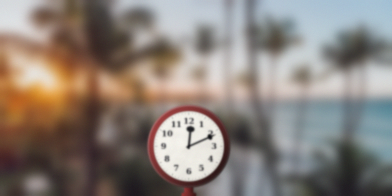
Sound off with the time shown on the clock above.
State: 12:11
